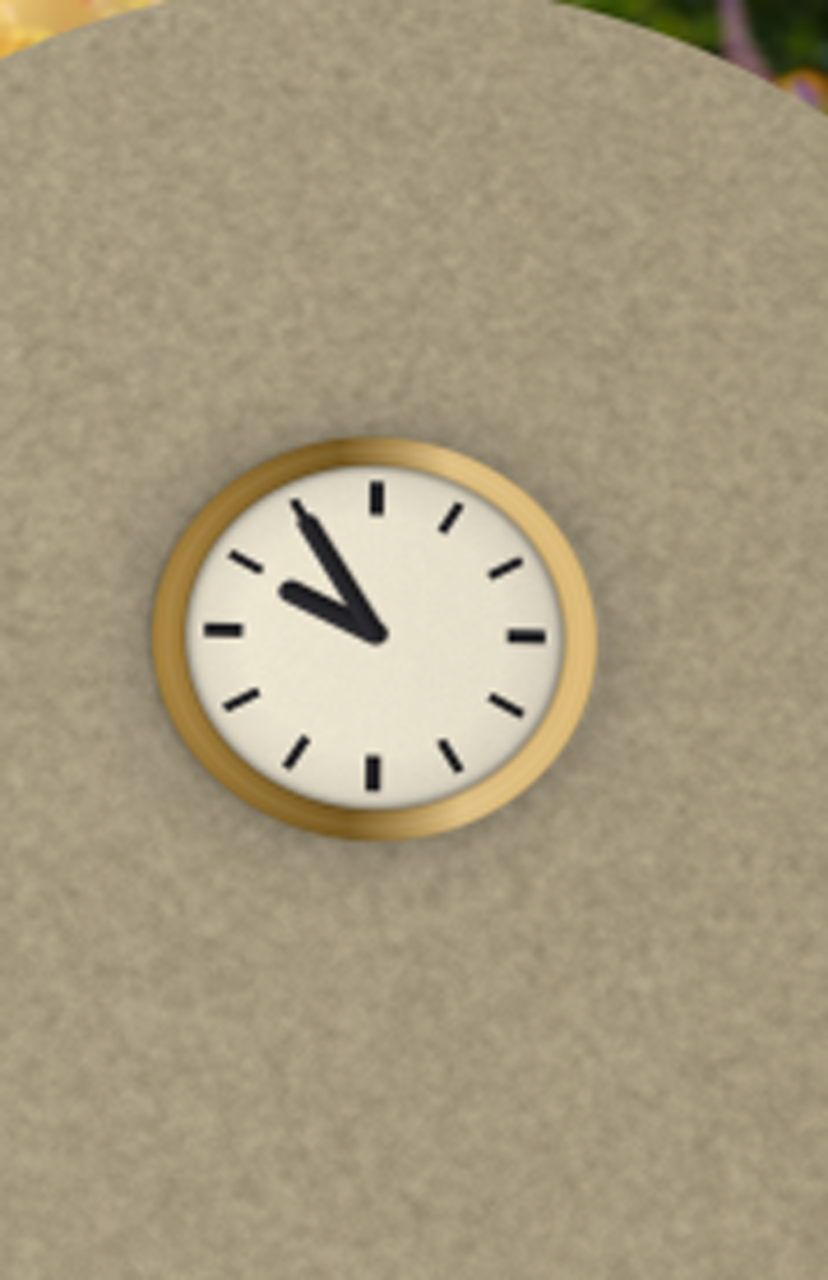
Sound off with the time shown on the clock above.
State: 9:55
